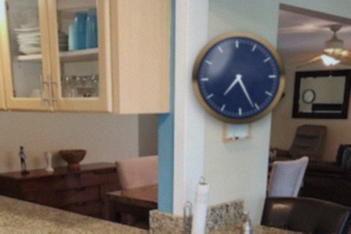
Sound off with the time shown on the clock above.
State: 7:26
